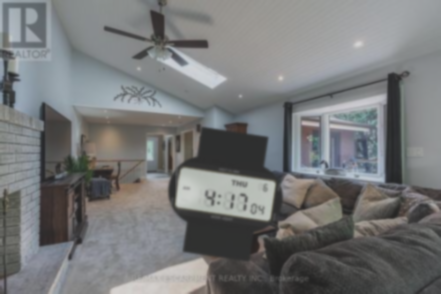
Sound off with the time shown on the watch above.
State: 4:17
